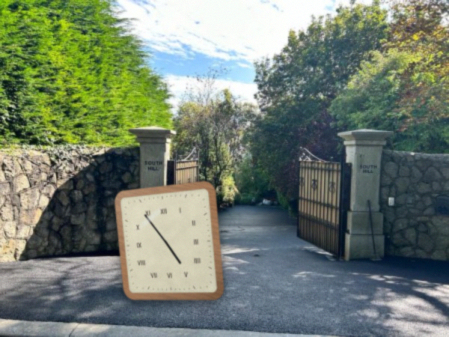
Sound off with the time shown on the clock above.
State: 4:54
